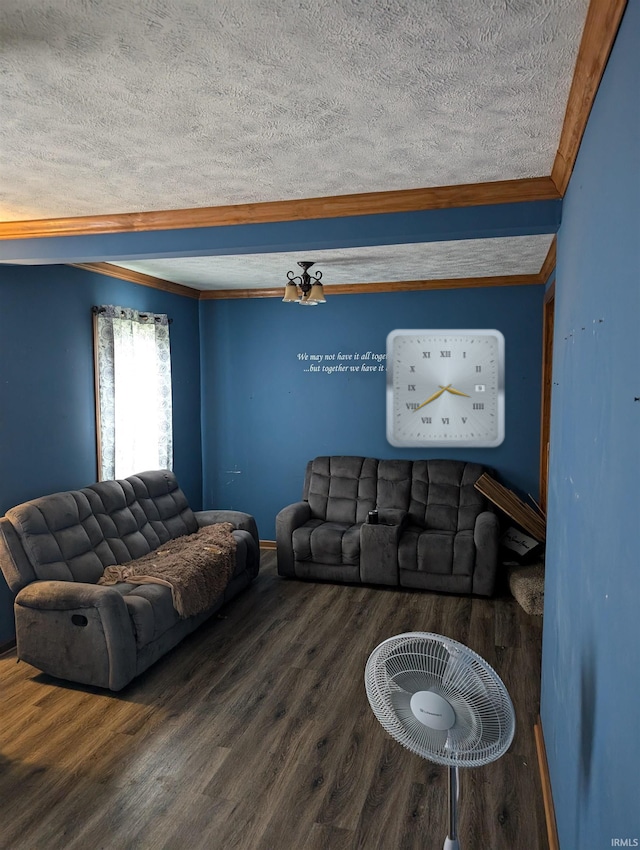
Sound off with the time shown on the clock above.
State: 3:39
